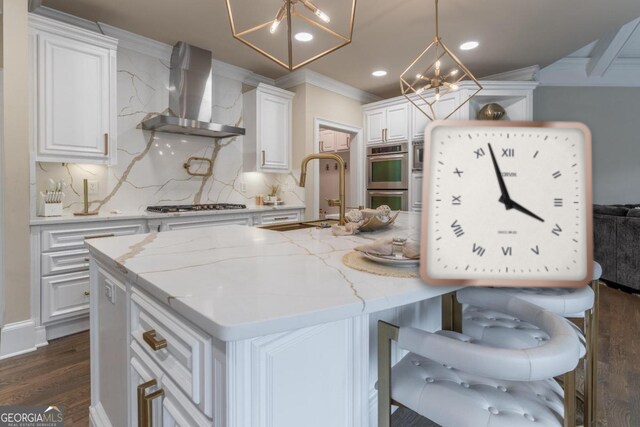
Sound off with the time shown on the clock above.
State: 3:57
